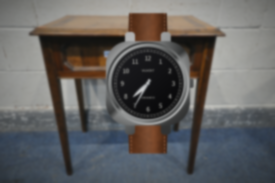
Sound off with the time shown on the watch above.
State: 7:35
